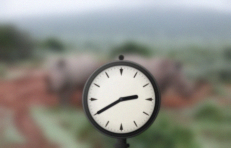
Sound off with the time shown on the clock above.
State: 2:40
